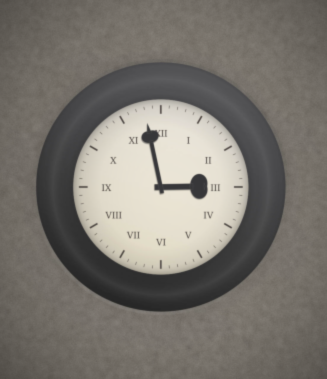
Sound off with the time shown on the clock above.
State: 2:58
